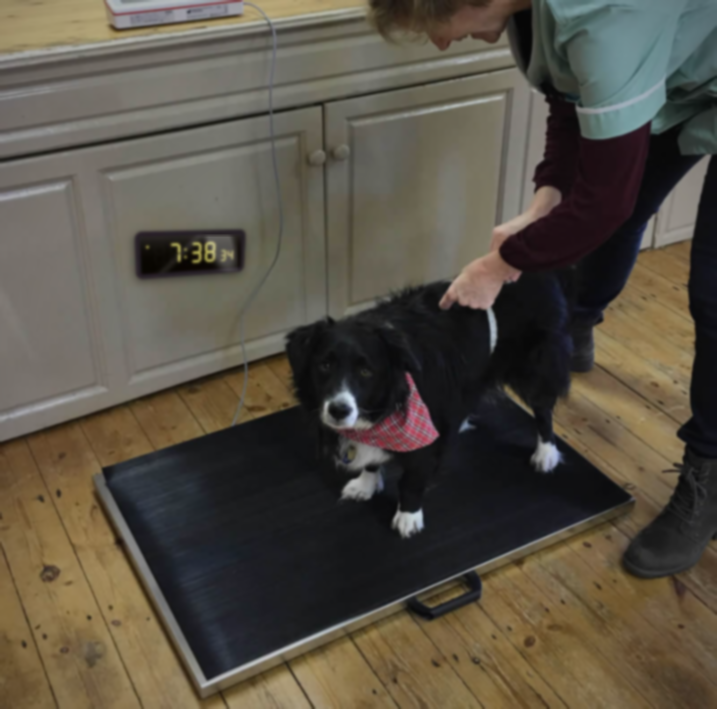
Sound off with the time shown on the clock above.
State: 7:38
